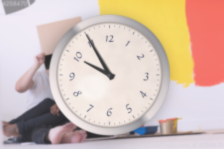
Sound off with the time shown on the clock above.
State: 9:55
